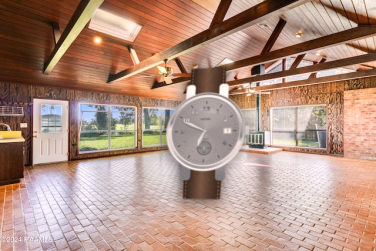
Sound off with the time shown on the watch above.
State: 6:49
